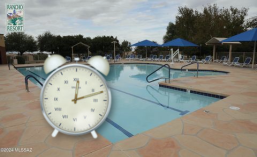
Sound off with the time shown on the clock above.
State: 12:12
